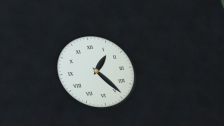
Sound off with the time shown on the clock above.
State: 1:24
